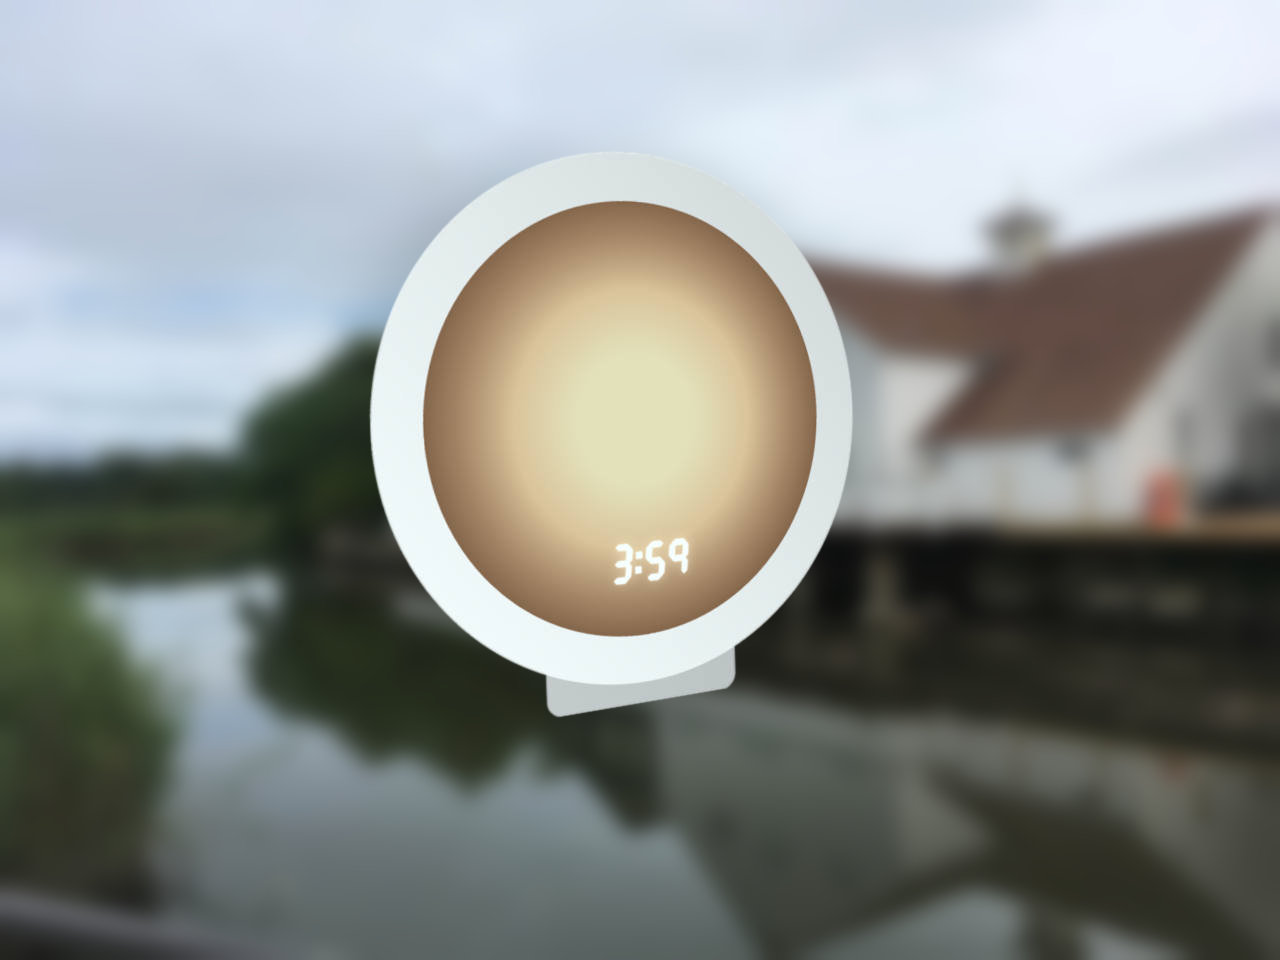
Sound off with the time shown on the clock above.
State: 3:59
